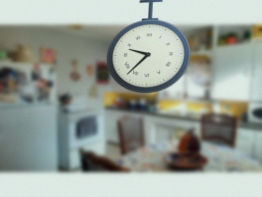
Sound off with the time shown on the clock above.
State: 9:37
